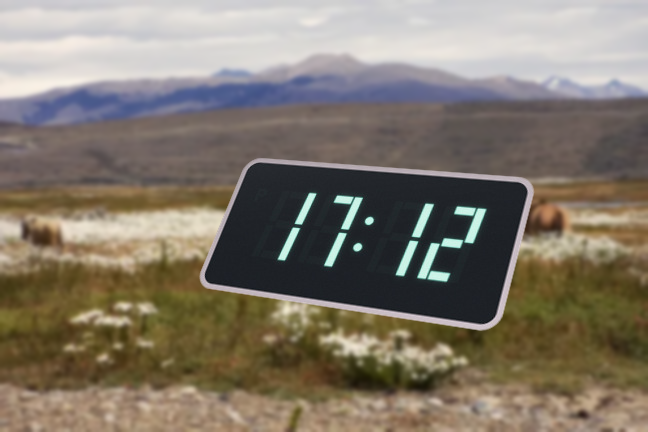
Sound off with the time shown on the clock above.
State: 17:12
